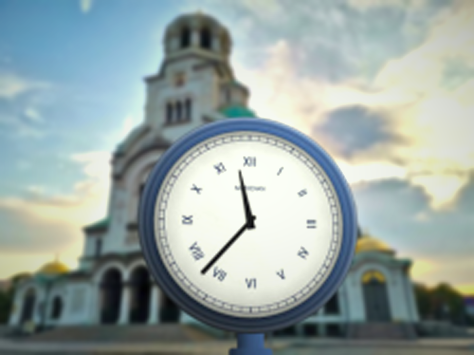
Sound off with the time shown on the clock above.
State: 11:37
